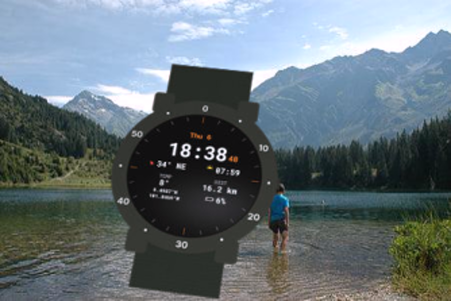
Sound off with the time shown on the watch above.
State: 18:38
